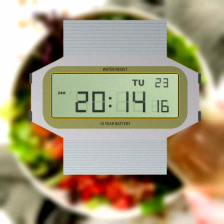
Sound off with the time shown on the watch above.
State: 20:14:16
